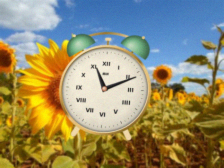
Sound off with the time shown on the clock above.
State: 11:11
